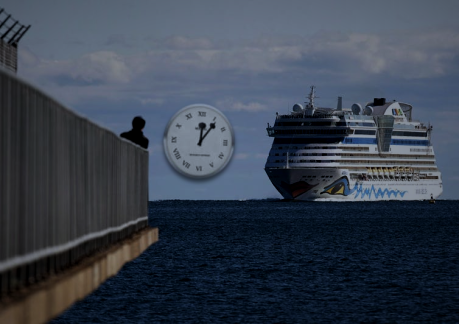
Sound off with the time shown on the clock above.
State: 12:06
